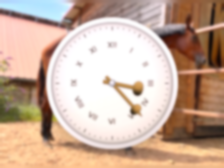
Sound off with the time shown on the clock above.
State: 3:23
